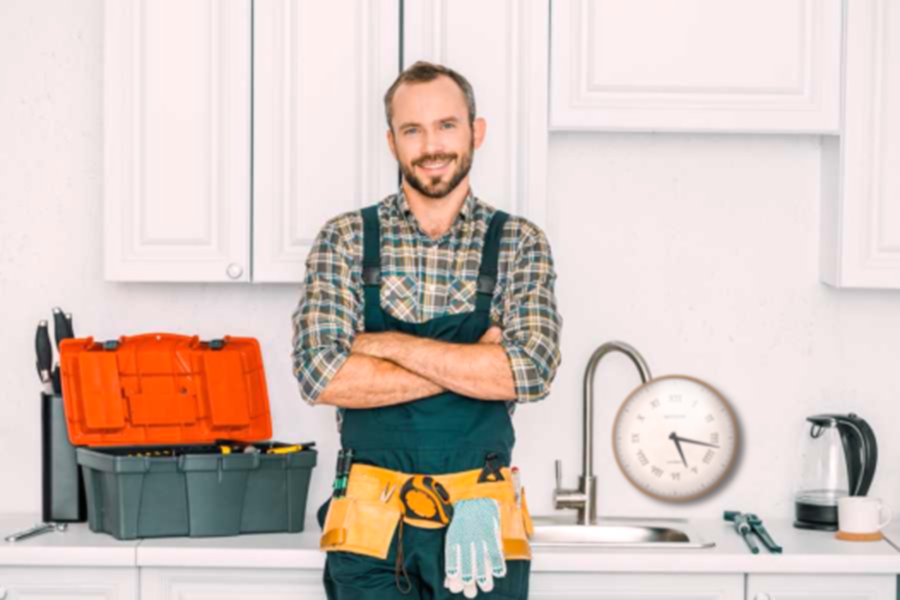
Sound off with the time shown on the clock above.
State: 5:17
